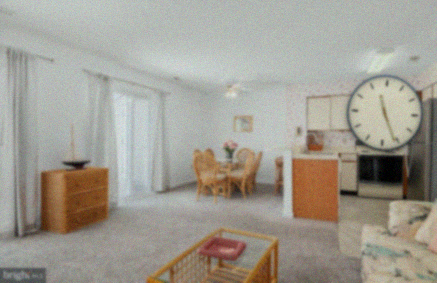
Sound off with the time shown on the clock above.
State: 11:26
